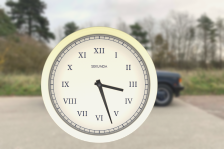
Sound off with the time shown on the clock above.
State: 3:27
